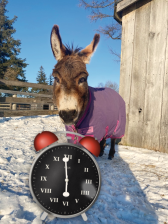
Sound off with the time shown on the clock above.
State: 5:59
